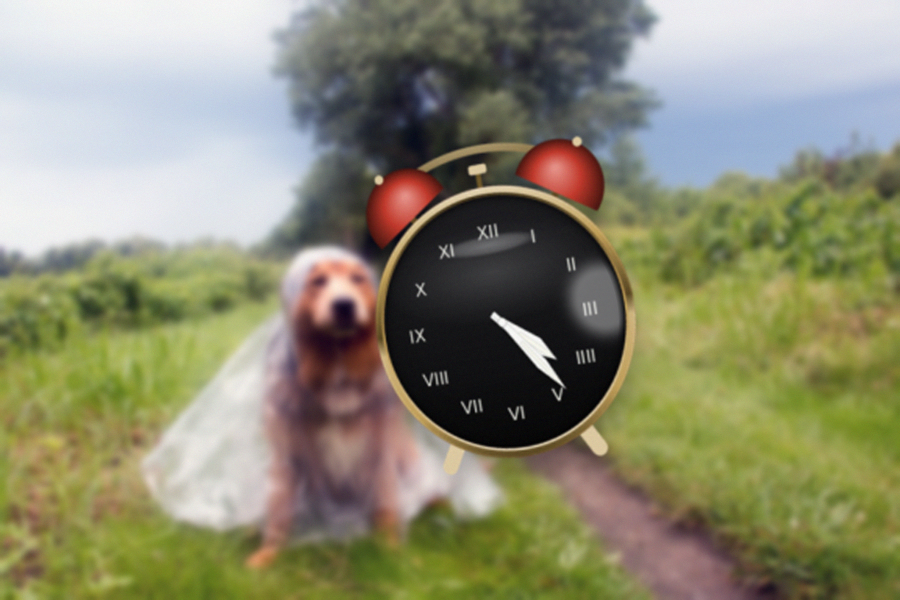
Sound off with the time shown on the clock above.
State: 4:24
